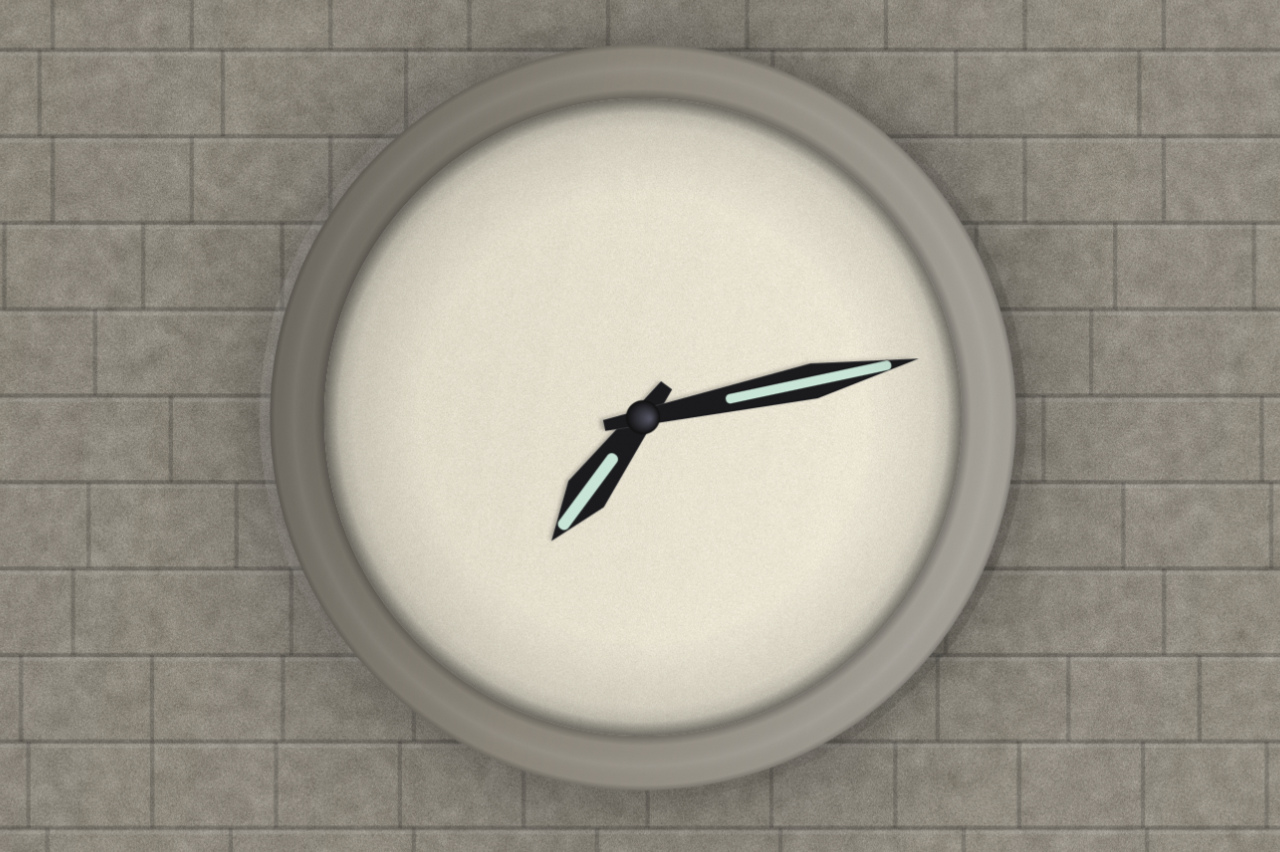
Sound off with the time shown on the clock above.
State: 7:13
